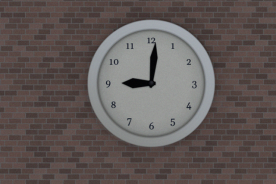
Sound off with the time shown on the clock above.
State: 9:01
